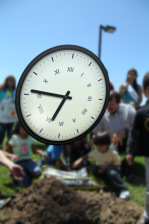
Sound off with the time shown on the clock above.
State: 6:46
